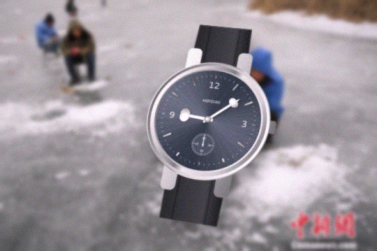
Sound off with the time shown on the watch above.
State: 9:08
